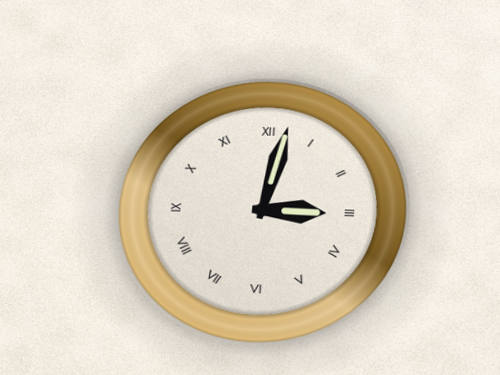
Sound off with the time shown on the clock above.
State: 3:02
